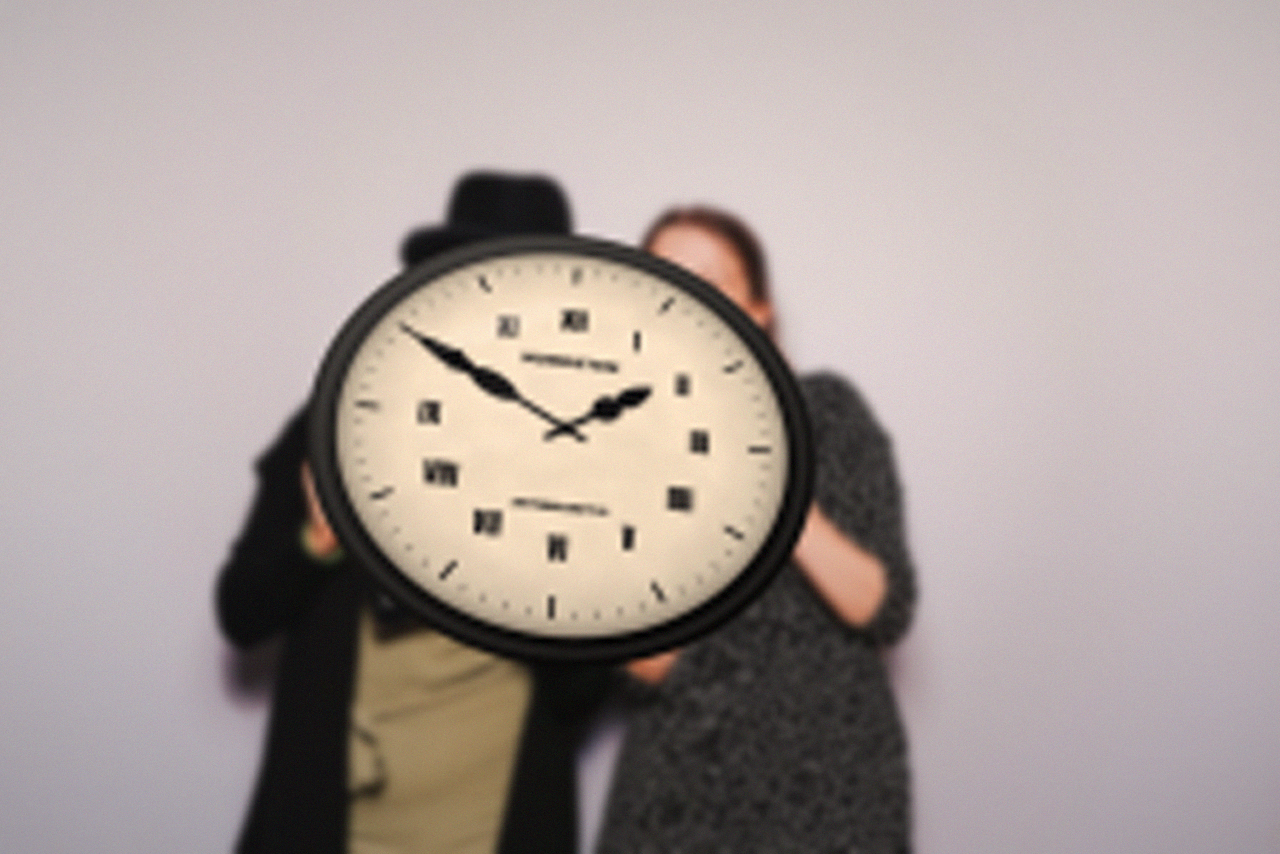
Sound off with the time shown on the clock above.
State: 1:50
